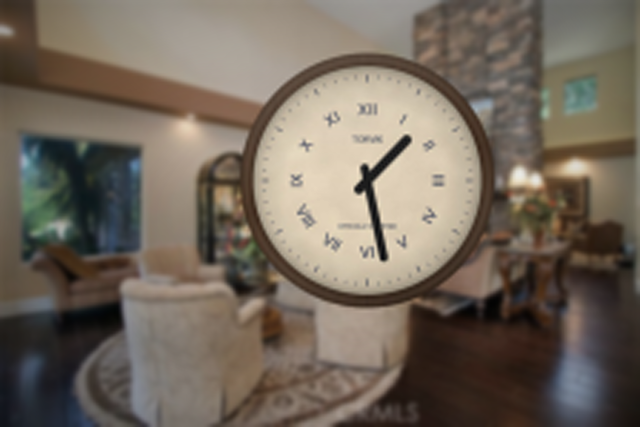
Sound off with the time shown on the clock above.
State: 1:28
